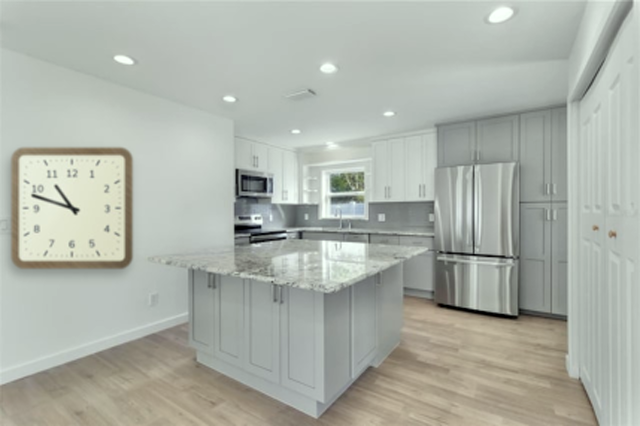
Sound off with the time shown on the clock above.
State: 10:48
